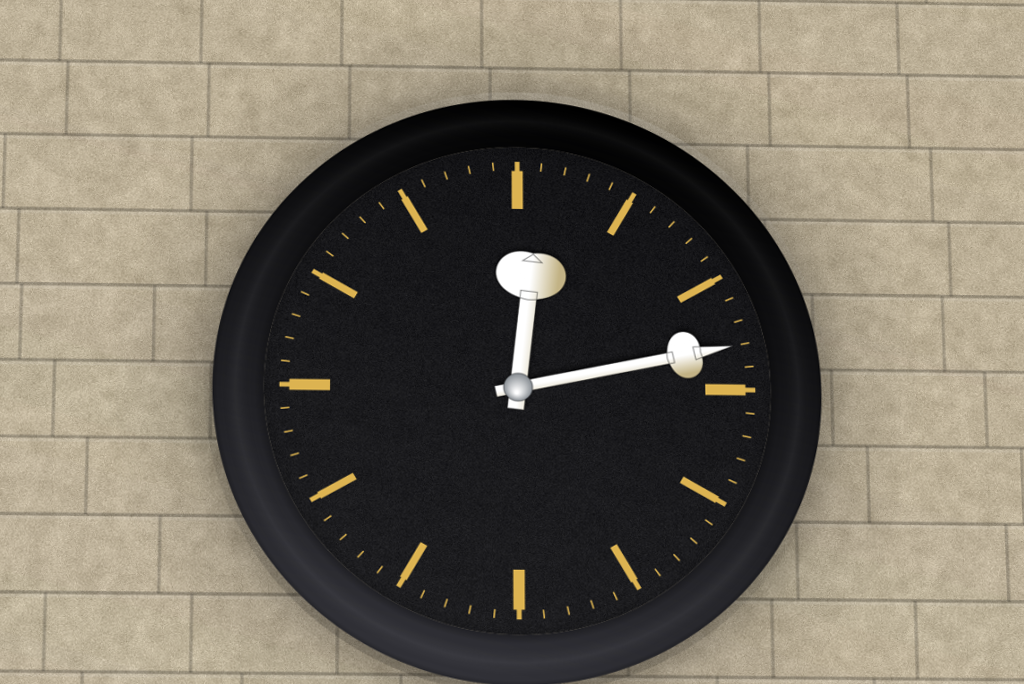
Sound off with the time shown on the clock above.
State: 12:13
